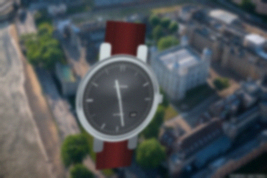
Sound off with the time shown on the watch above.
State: 11:28
